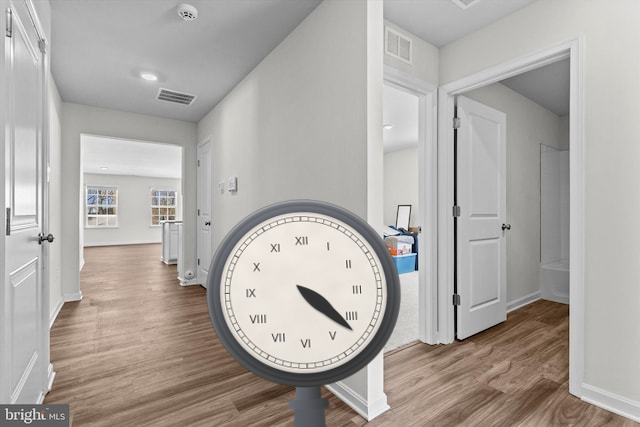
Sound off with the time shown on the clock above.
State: 4:22
